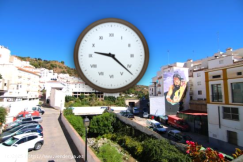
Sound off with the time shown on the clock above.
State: 9:22
